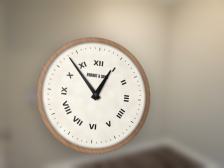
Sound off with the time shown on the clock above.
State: 12:53
